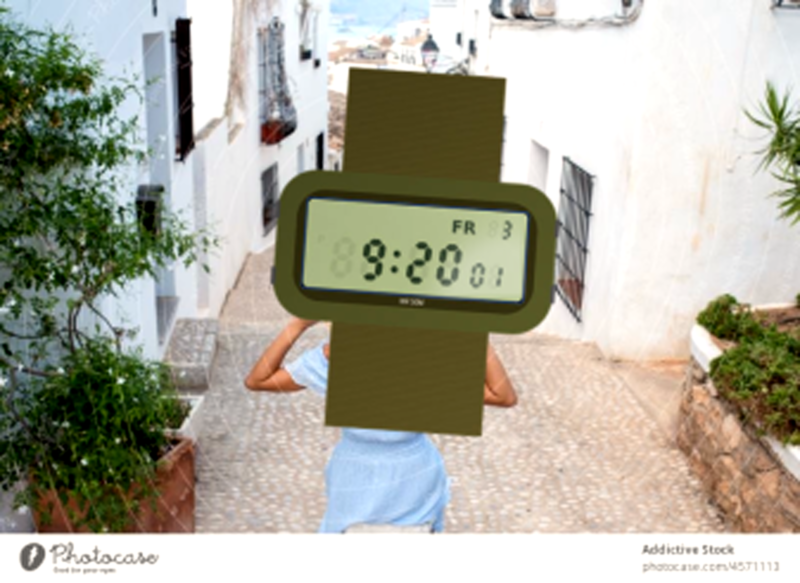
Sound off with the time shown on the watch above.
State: 9:20:01
